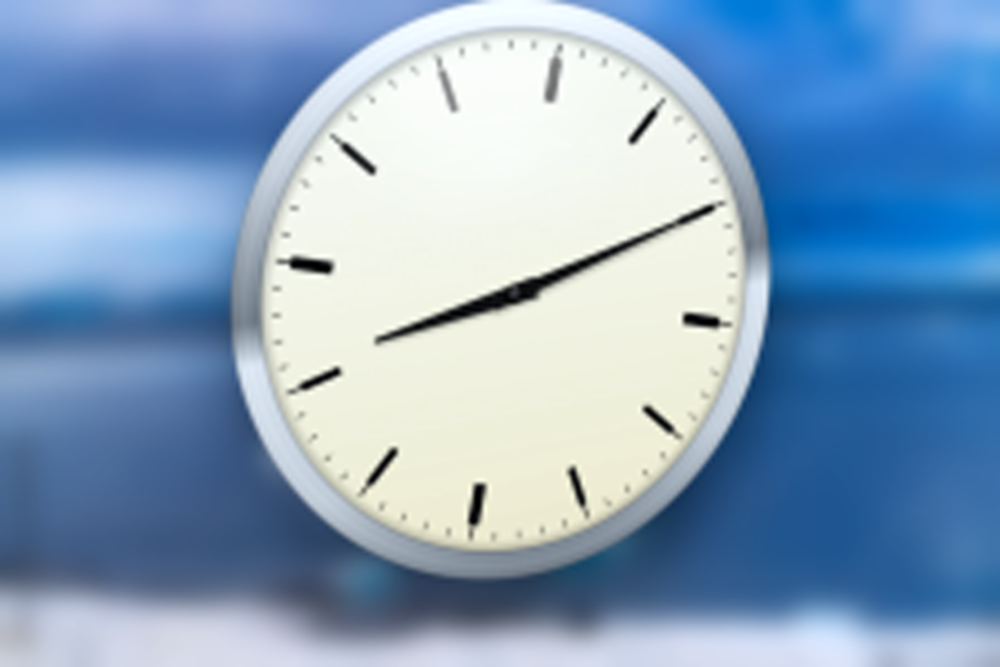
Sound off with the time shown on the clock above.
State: 8:10
